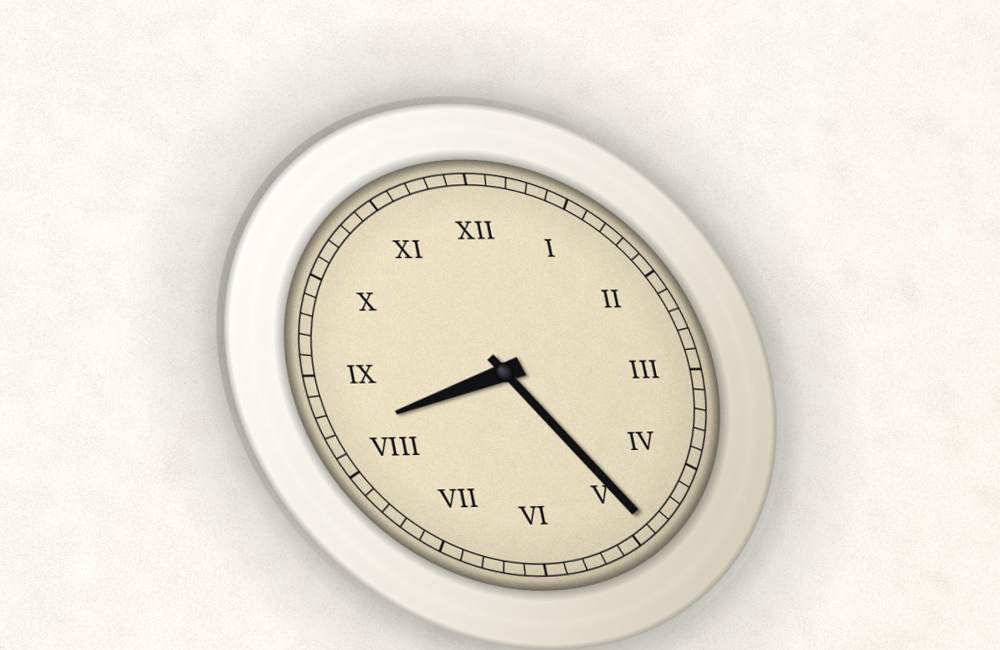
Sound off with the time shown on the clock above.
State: 8:24
